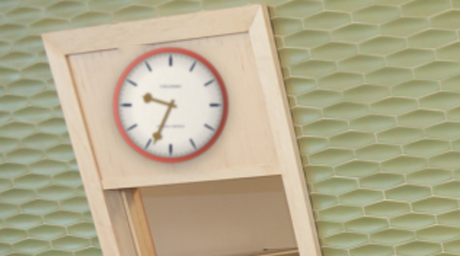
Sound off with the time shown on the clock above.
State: 9:34
